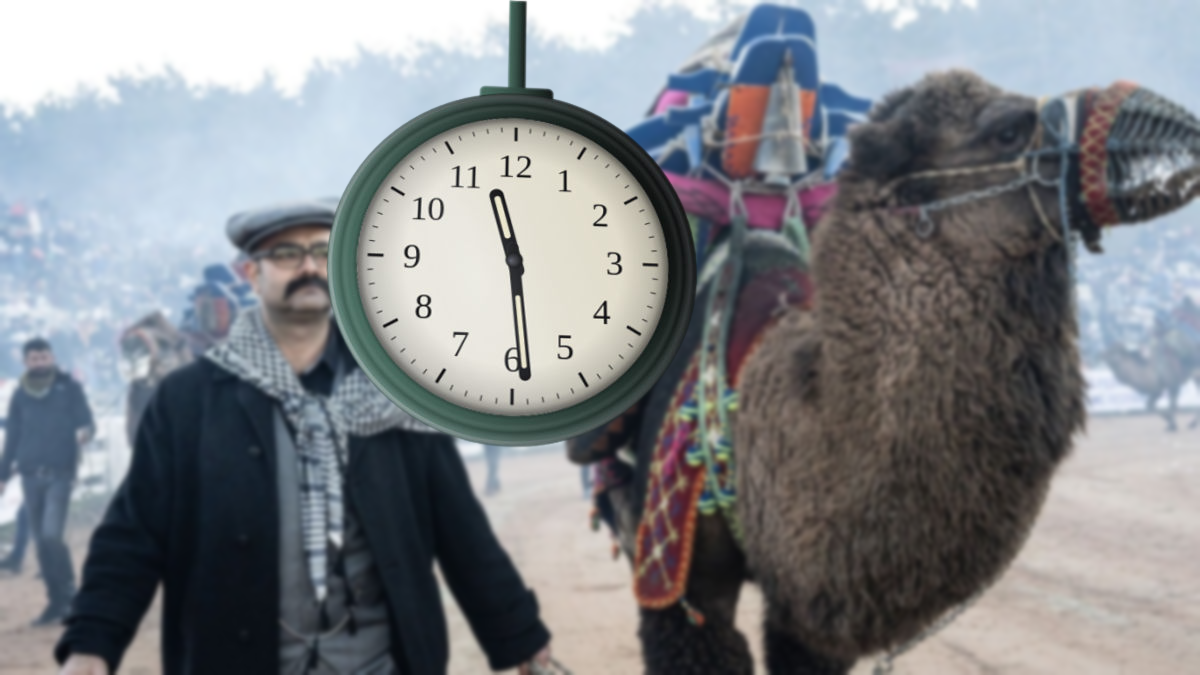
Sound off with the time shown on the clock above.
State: 11:29
